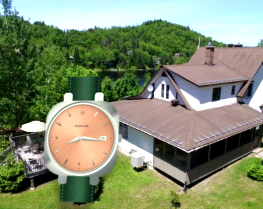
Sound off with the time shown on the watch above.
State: 8:16
